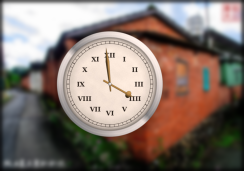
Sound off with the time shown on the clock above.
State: 3:59
